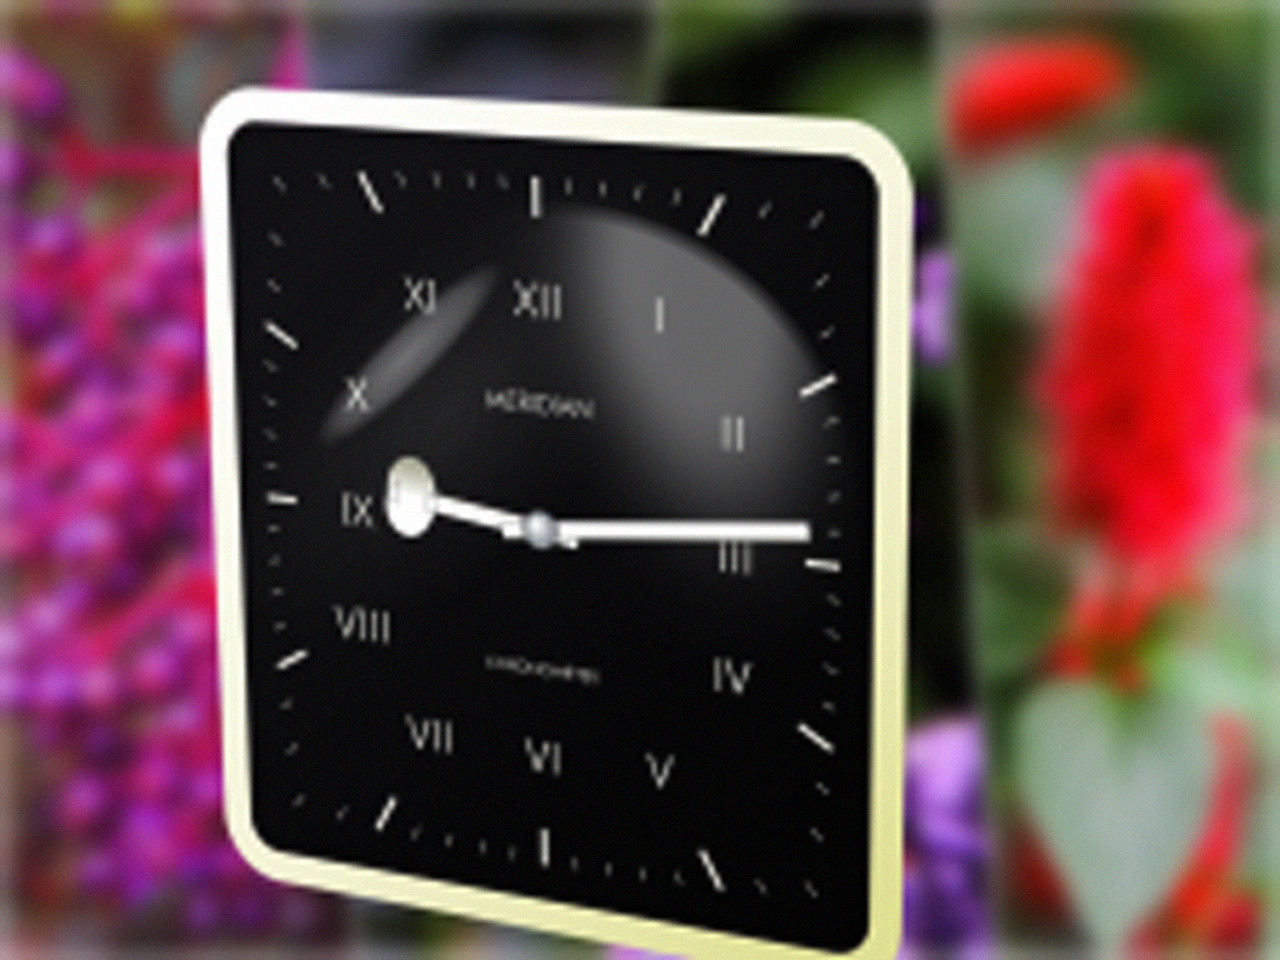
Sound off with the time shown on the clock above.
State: 9:14
